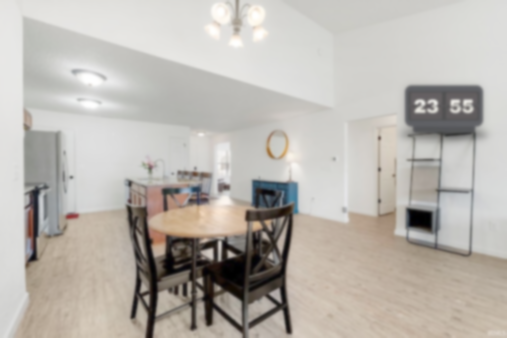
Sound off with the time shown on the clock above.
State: 23:55
